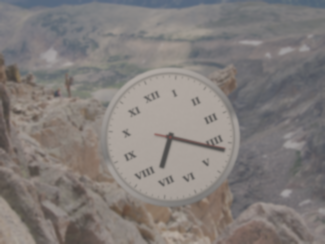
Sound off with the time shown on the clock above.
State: 7:21:21
